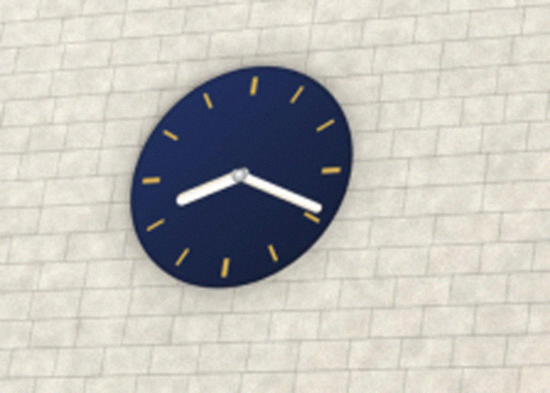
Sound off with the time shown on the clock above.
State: 8:19
